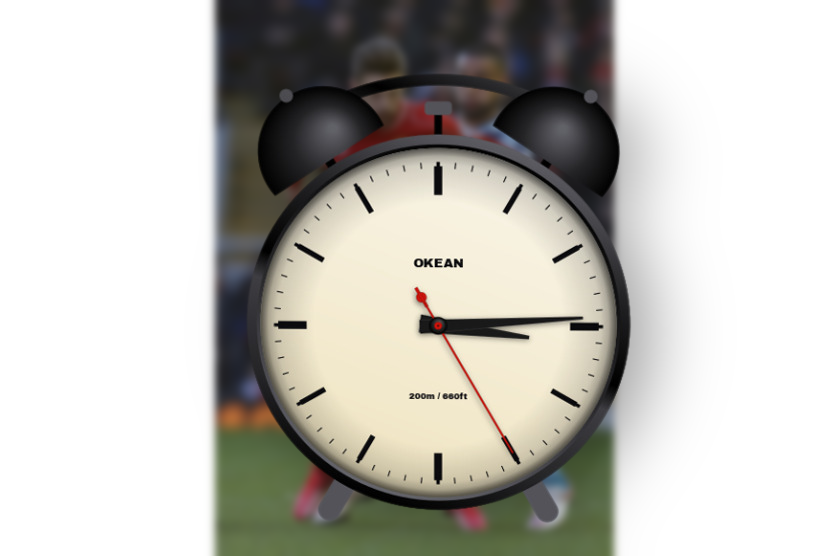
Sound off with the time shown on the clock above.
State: 3:14:25
